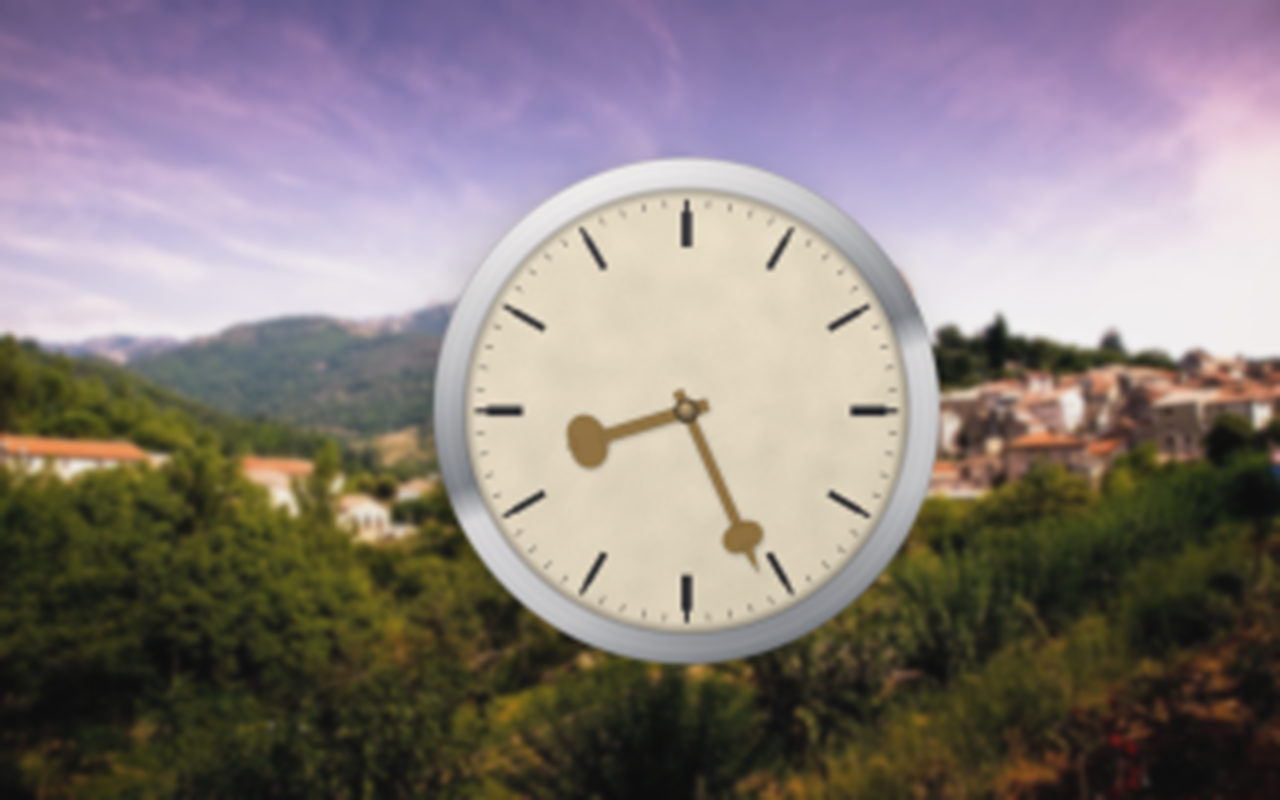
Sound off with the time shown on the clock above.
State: 8:26
